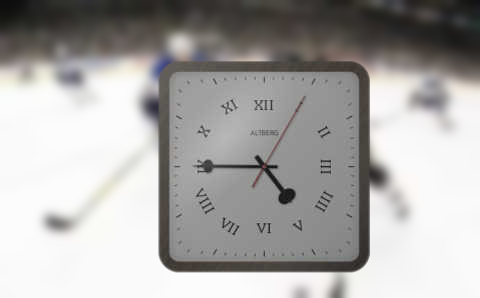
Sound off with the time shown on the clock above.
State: 4:45:05
